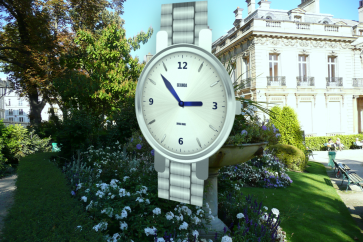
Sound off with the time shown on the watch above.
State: 2:53
